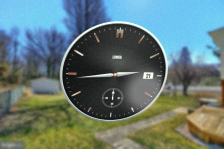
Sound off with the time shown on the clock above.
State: 2:44
